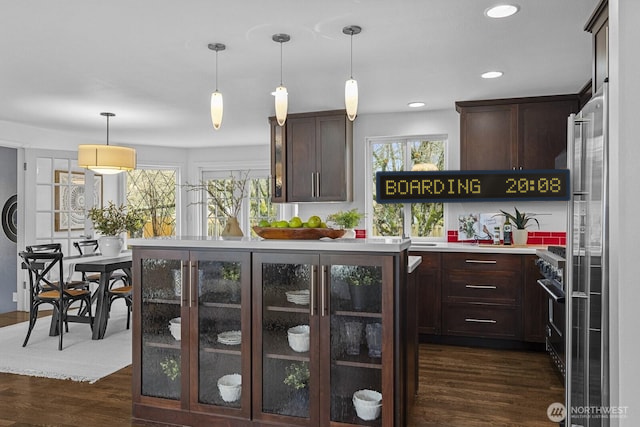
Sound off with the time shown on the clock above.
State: 20:08
